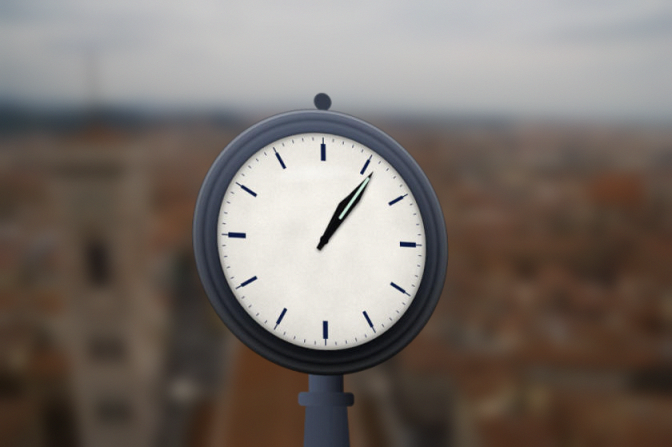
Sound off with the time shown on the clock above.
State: 1:06
